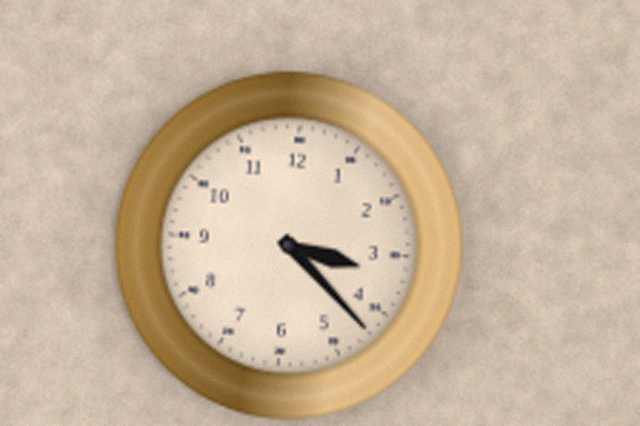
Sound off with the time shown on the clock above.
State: 3:22
